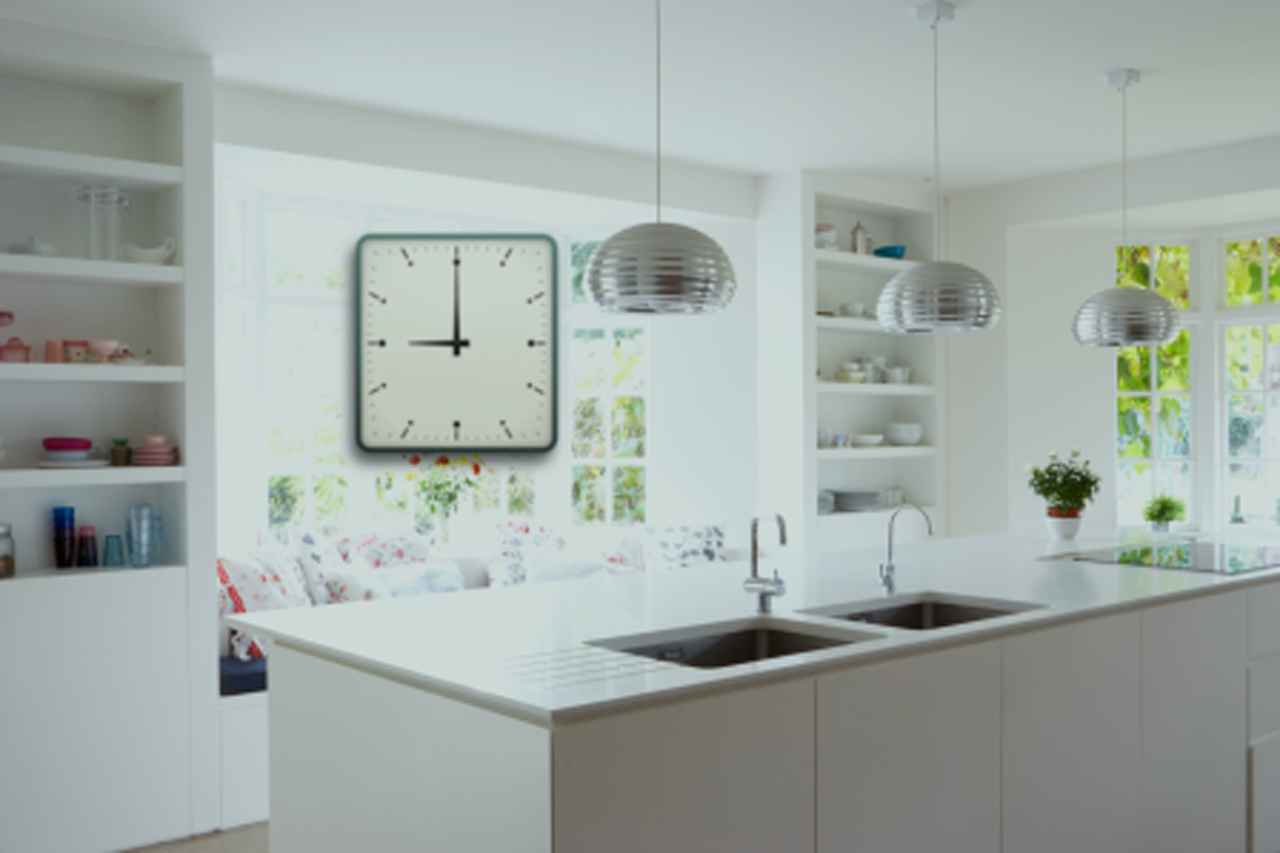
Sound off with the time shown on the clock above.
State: 9:00
